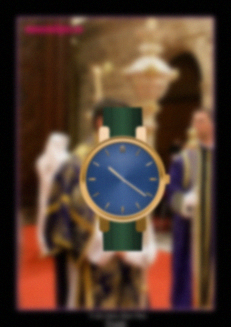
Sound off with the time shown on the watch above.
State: 10:21
